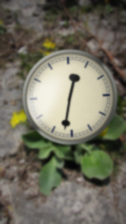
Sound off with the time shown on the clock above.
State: 12:32
